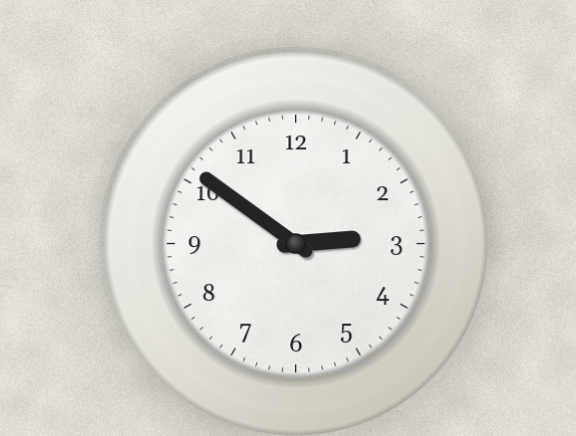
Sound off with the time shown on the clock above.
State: 2:51
